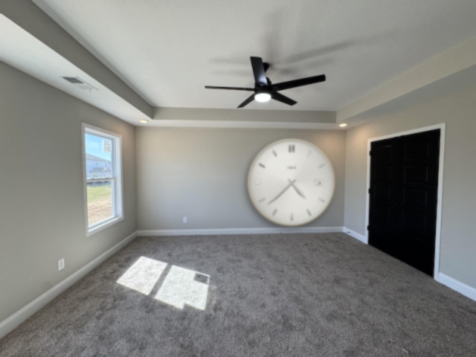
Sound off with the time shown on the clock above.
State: 4:38
